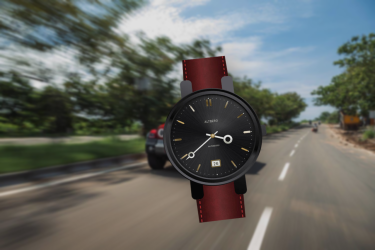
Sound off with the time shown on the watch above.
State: 3:39
